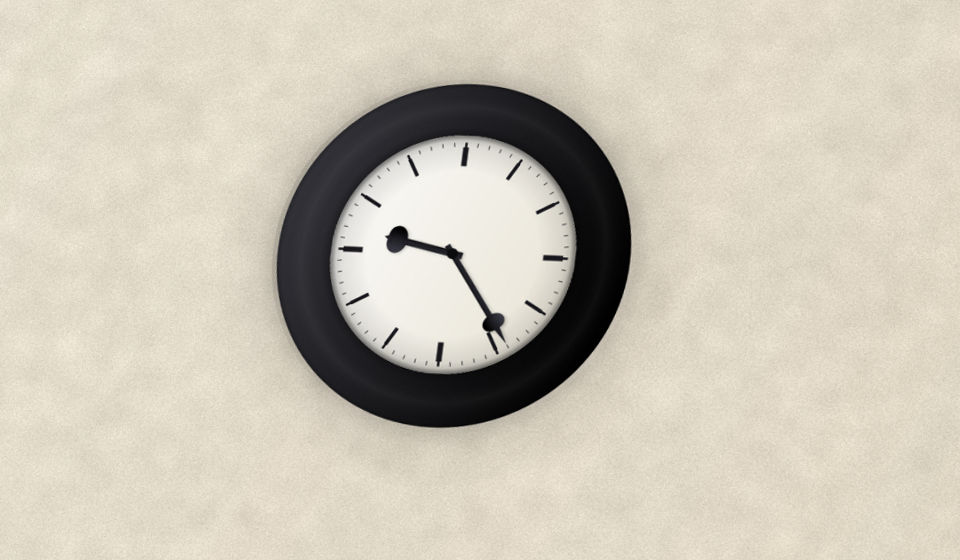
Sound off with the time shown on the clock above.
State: 9:24
